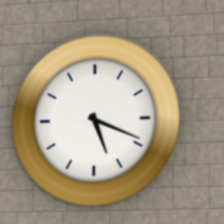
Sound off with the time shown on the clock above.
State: 5:19
